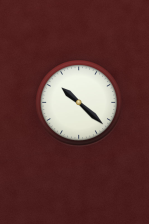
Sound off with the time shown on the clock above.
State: 10:22
